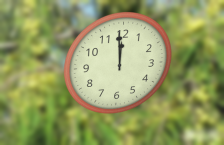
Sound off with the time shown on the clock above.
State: 11:59
